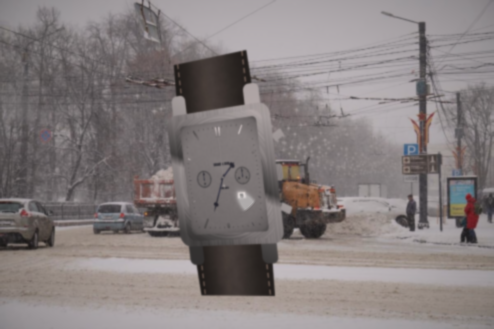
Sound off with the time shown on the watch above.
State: 1:34
